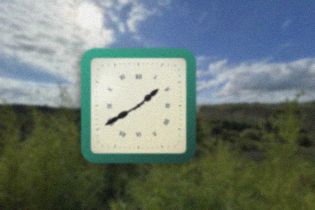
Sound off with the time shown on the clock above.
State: 1:40
